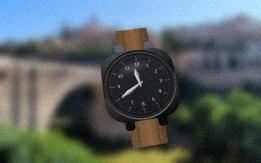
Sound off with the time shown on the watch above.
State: 11:40
